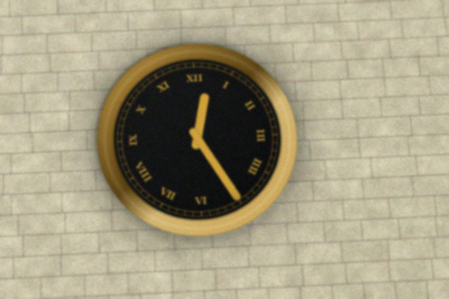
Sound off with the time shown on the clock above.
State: 12:25
